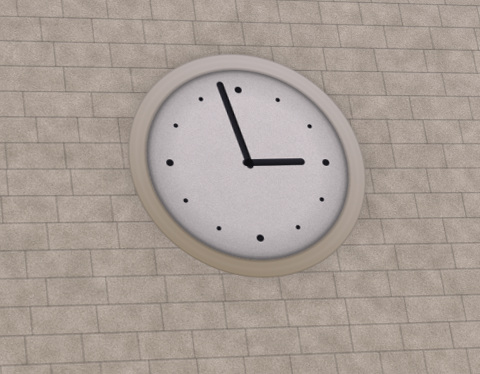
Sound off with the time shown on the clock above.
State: 2:58
